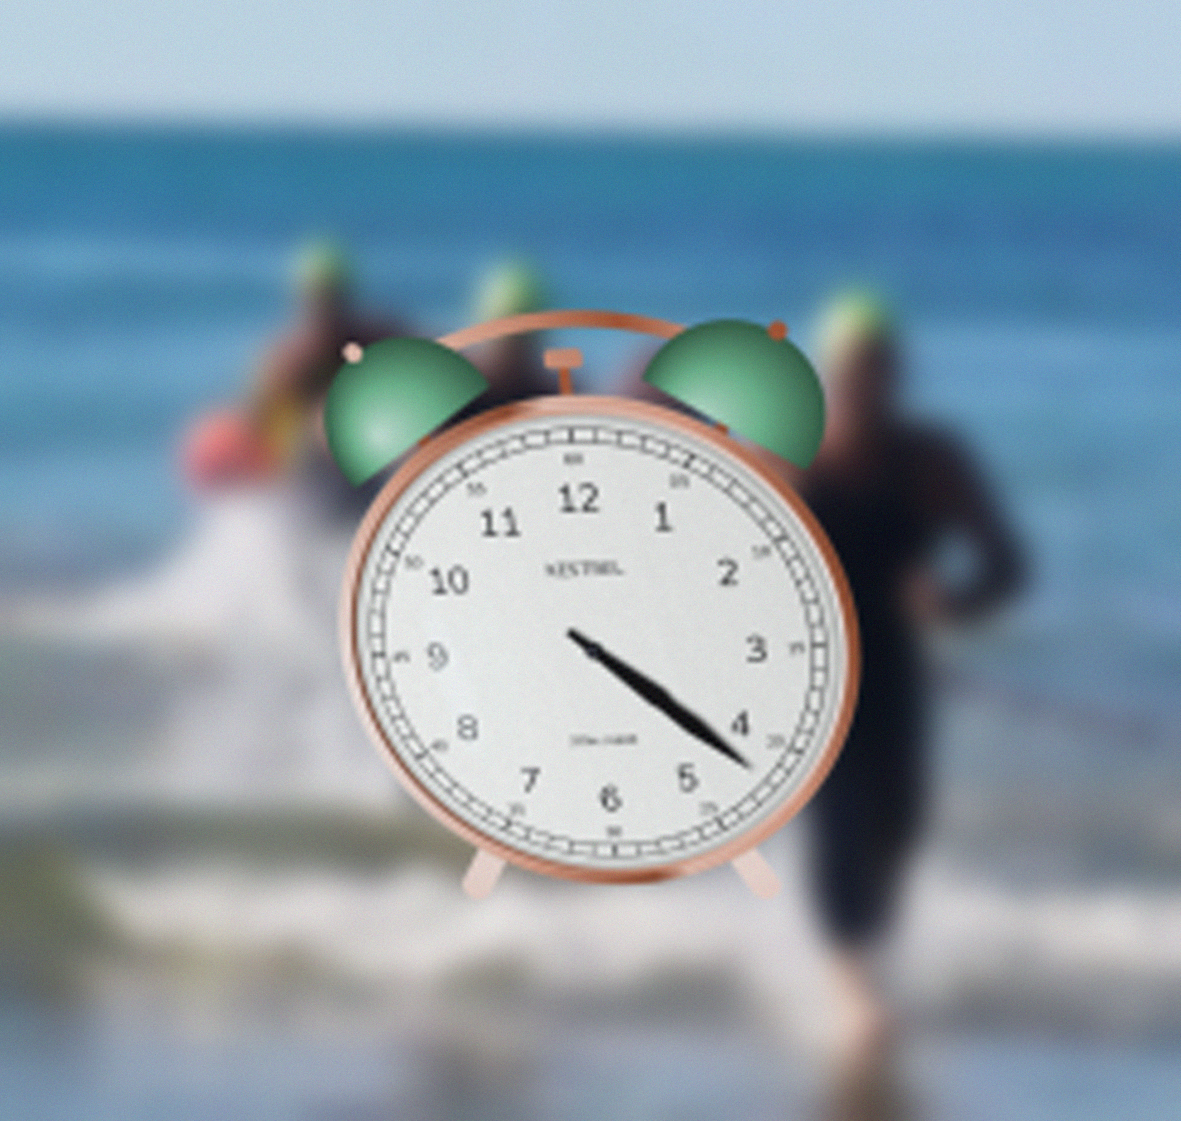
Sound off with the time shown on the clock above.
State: 4:22
